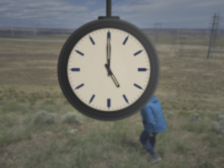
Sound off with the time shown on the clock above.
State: 5:00
